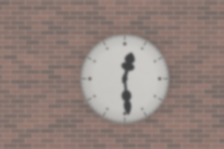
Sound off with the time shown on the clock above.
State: 12:29
